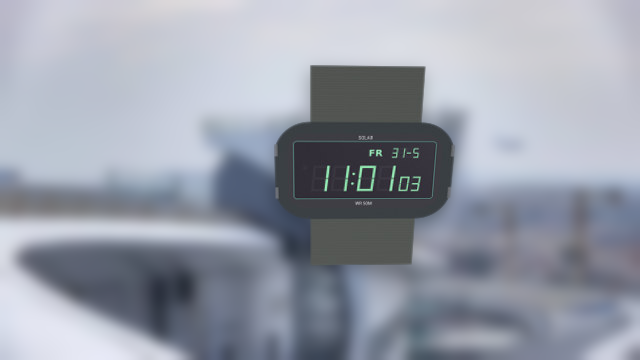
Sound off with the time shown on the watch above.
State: 11:01:03
